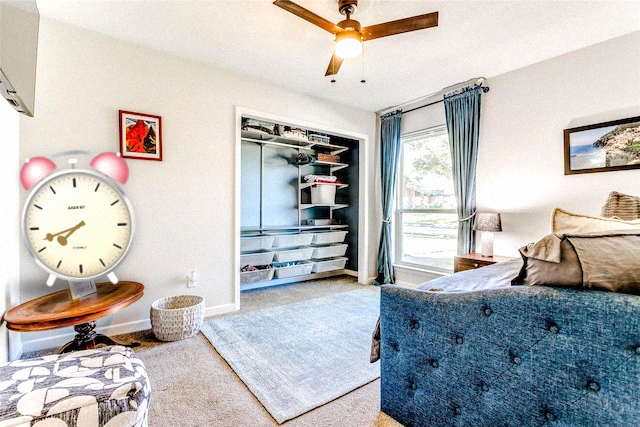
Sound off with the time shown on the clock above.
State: 7:42
